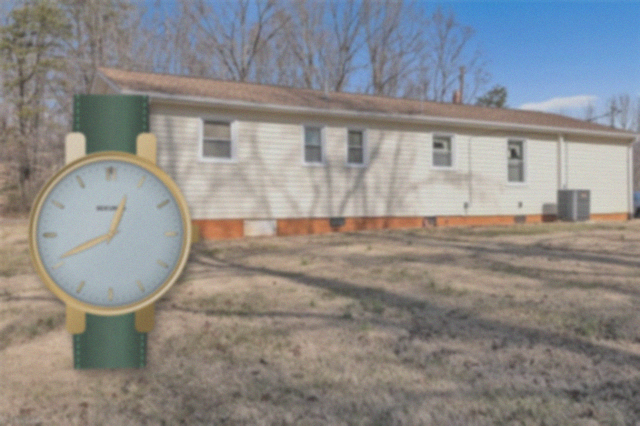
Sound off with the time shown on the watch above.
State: 12:41
